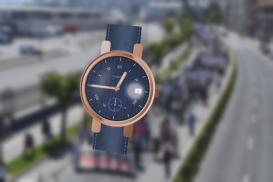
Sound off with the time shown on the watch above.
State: 12:45
